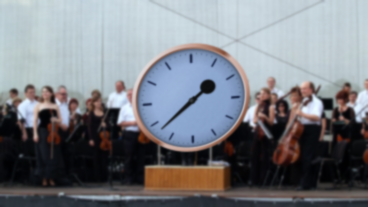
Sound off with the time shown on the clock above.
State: 1:38
